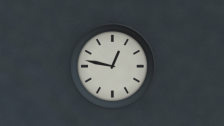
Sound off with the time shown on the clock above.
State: 12:47
